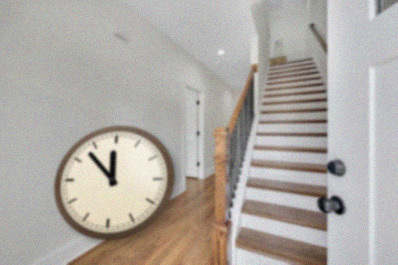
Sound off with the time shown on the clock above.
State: 11:53
